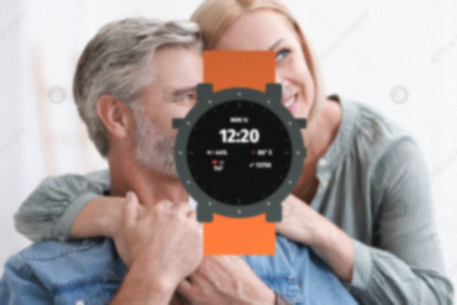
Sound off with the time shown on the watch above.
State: 12:20
